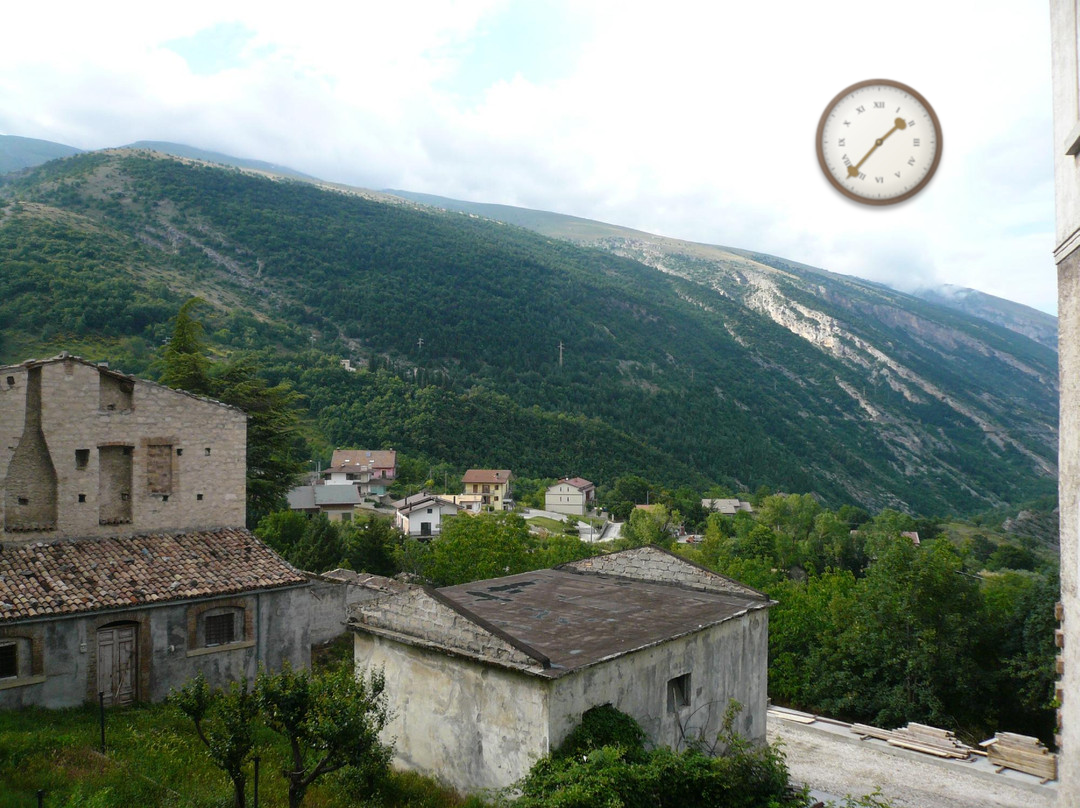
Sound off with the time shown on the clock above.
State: 1:37
